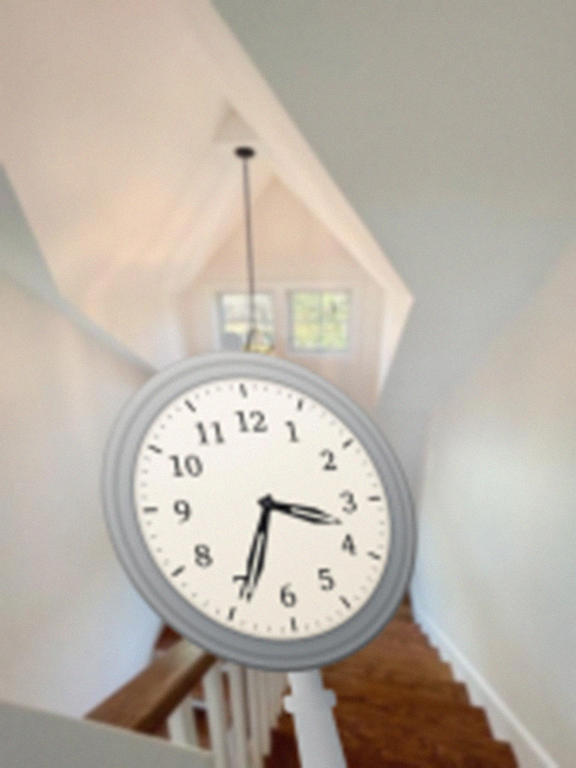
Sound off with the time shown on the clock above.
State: 3:34
